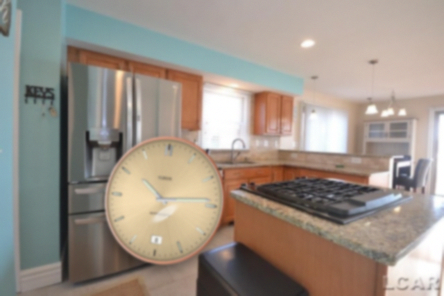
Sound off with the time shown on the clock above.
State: 10:14
